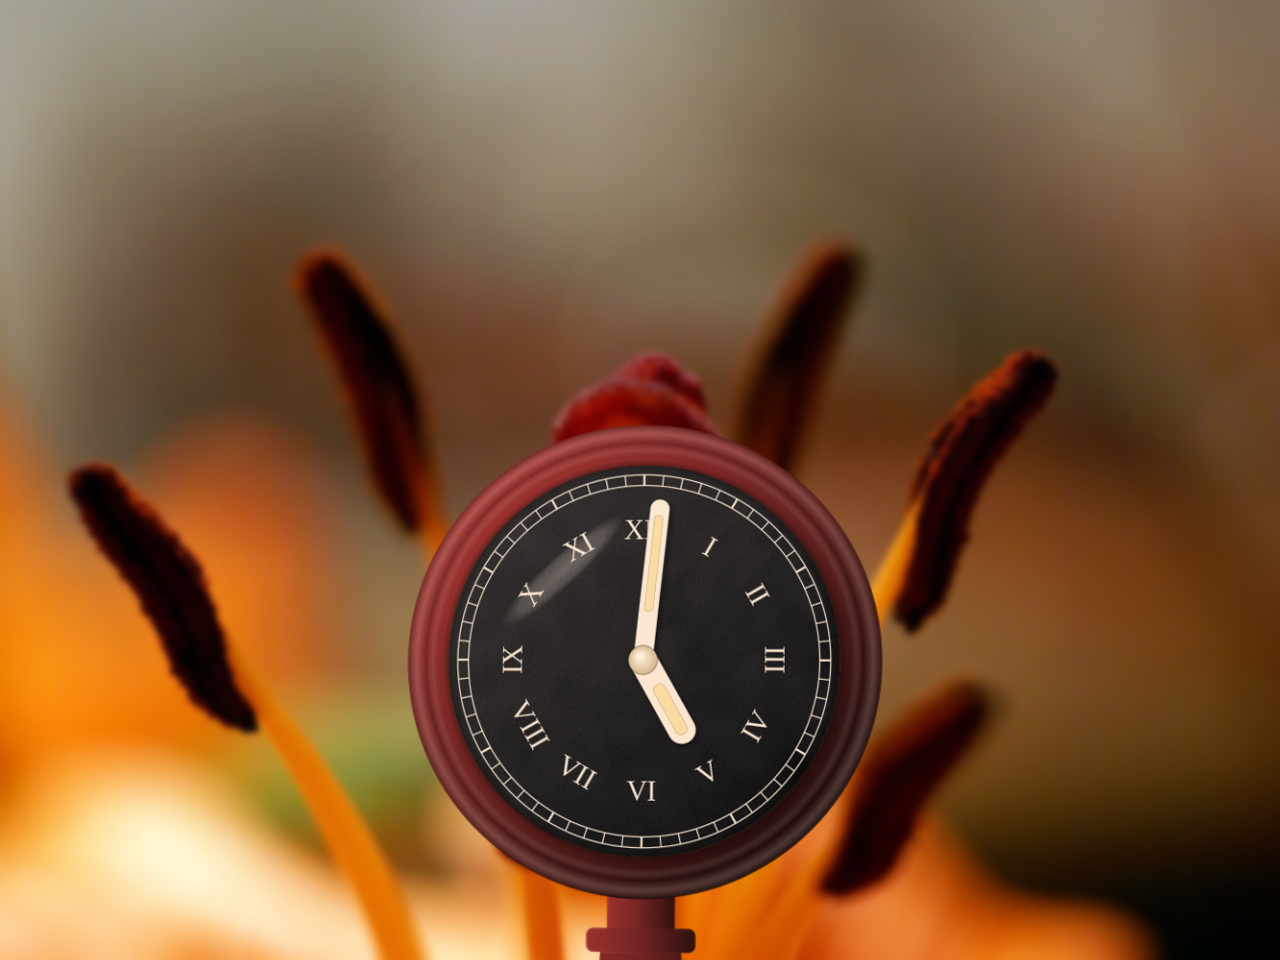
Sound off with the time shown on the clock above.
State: 5:01
